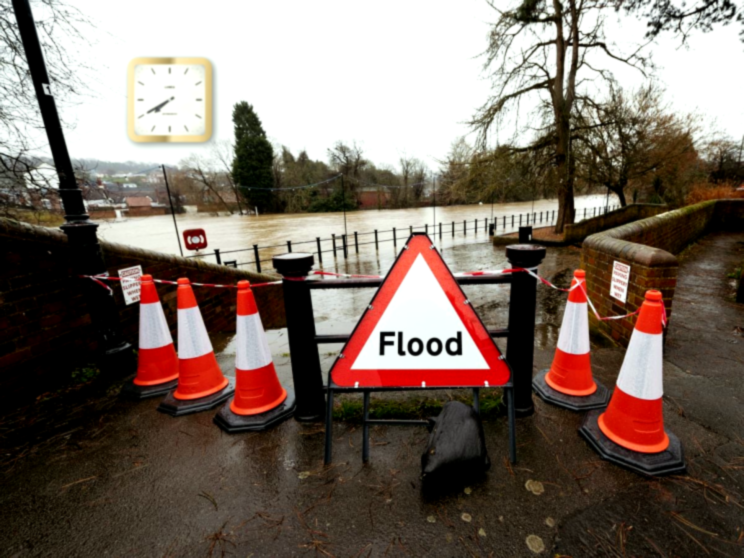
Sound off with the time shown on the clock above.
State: 7:40
